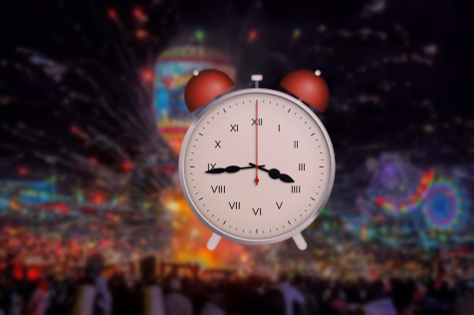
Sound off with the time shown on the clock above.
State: 3:44:00
